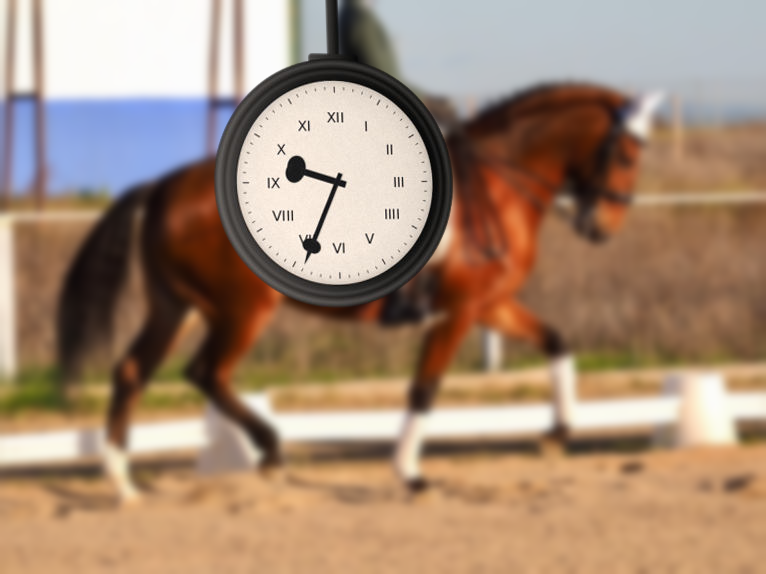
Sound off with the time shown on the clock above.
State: 9:34
